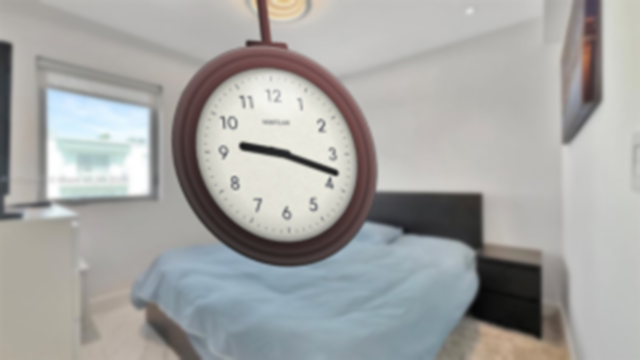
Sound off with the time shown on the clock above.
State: 9:18
